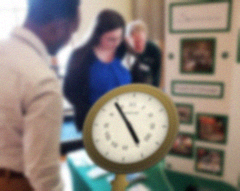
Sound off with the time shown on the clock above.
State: 4:54
